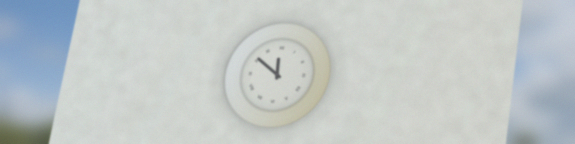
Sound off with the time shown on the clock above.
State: 11:51
